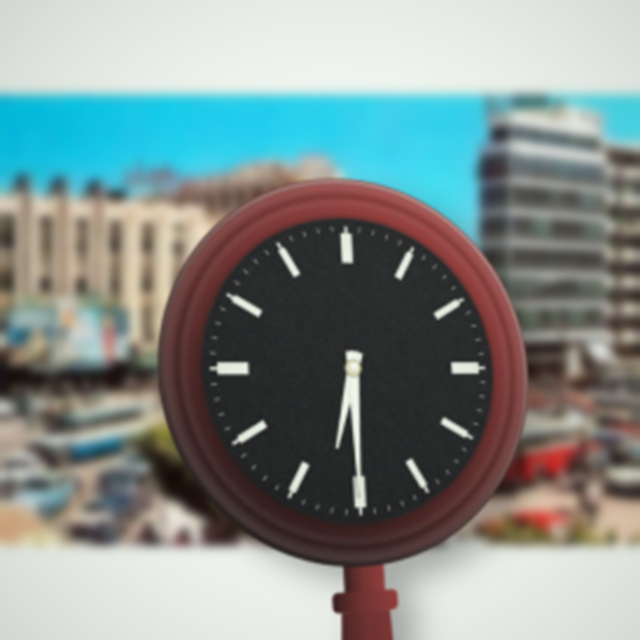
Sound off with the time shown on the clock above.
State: 6:30
